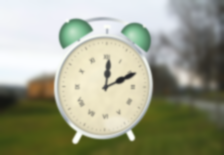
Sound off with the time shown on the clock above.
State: 12:11
